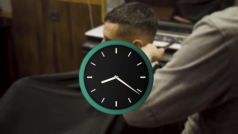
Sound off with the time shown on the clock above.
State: 8:21
